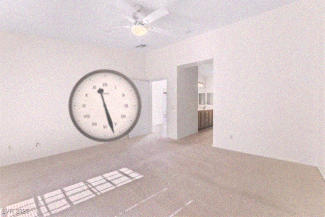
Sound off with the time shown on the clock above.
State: 11:27
